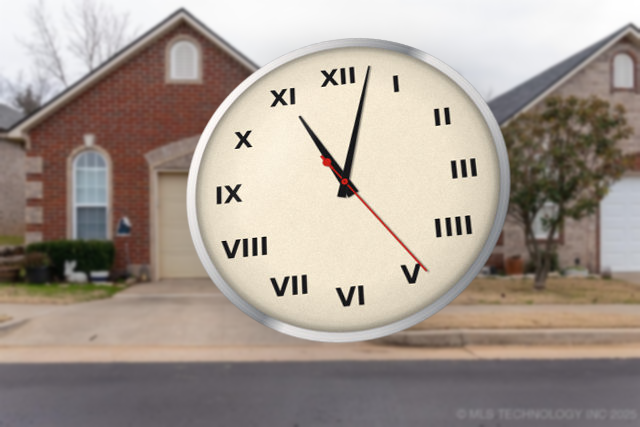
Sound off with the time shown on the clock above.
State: 11:02:24
